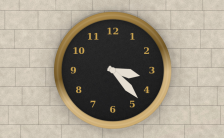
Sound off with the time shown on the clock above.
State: 3:23
